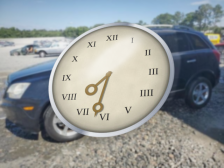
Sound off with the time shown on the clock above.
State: 7:32
